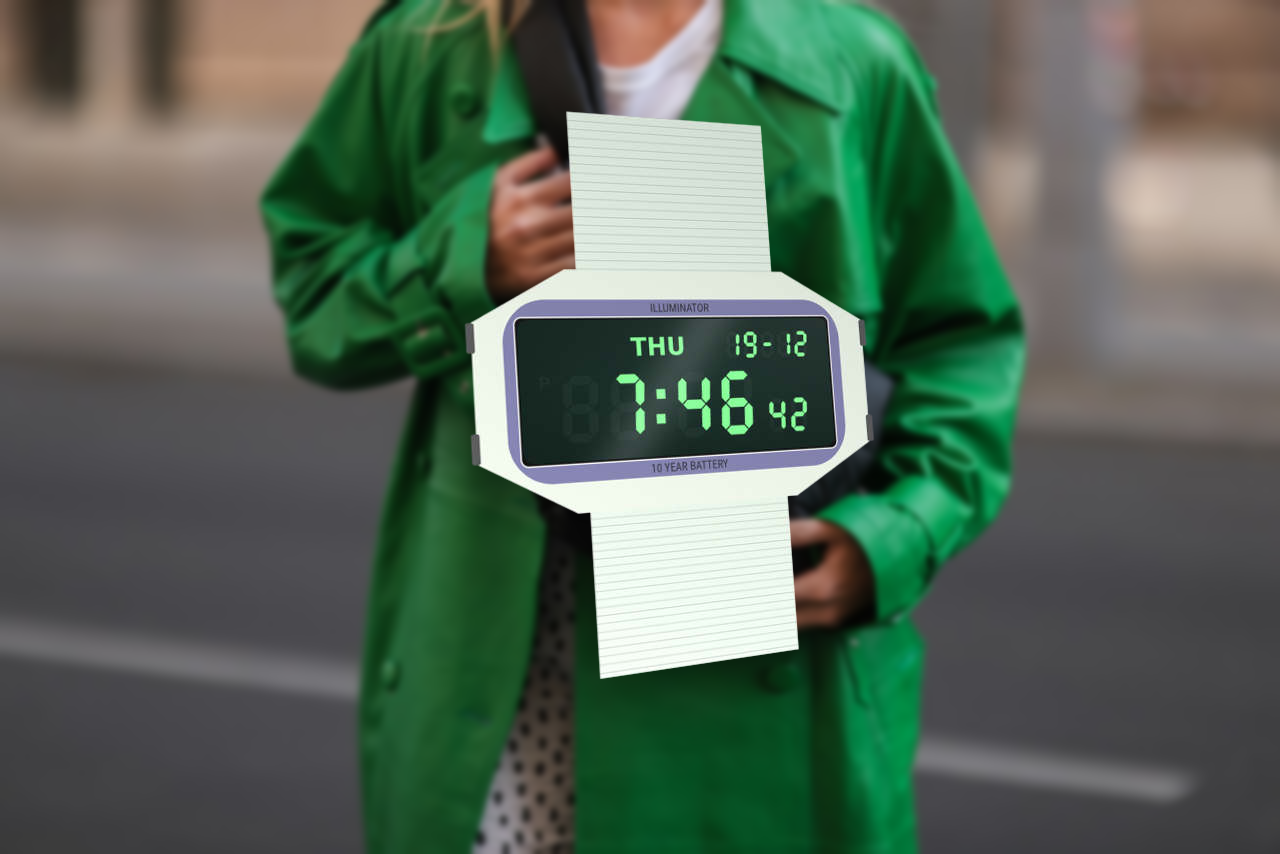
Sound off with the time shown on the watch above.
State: 7:46:42
